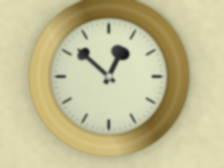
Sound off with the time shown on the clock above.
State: 12:52
